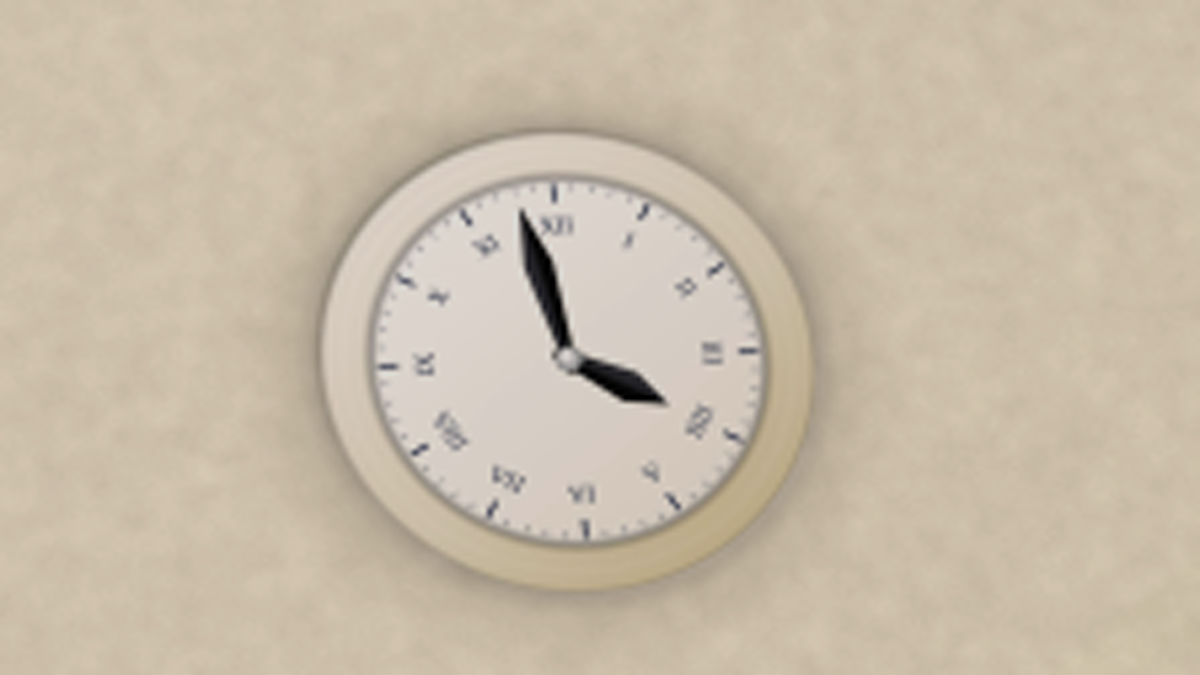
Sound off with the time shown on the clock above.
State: 3:58
